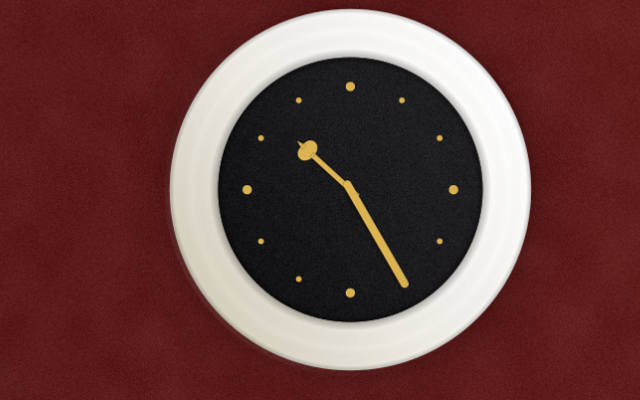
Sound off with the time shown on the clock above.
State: 10:25
